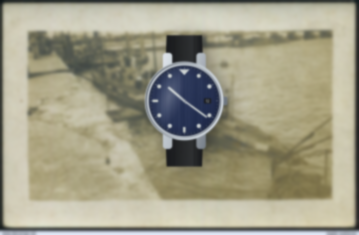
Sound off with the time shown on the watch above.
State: 10:21
